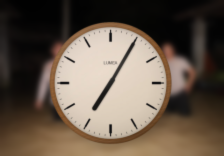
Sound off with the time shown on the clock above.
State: 7:05
